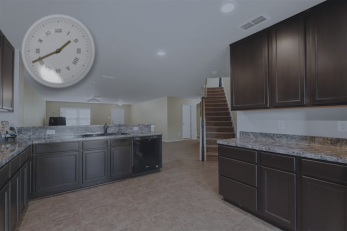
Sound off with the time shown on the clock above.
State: 1:41
